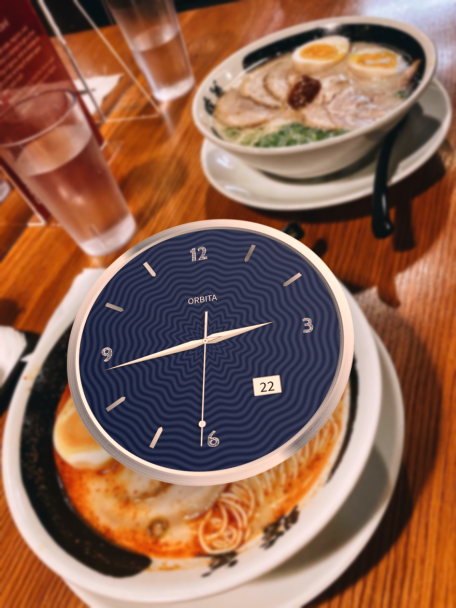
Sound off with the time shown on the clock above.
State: 2:43:31
